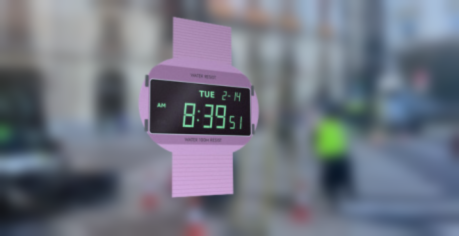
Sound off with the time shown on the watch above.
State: 8:39:51
